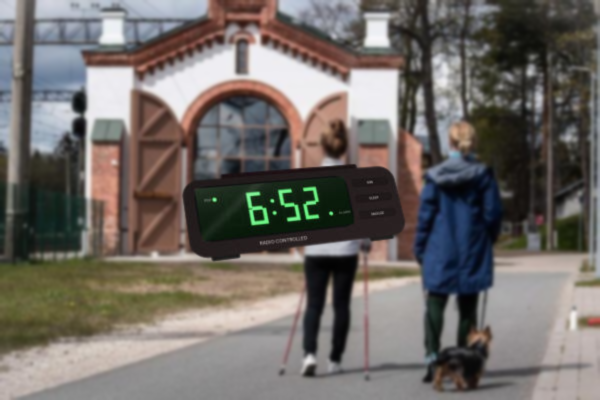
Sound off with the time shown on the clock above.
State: 6:52
